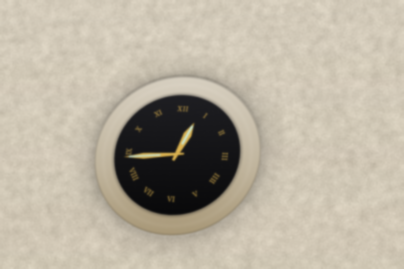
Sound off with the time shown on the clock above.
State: 12:44
